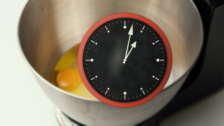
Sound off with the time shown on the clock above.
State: 1:02
